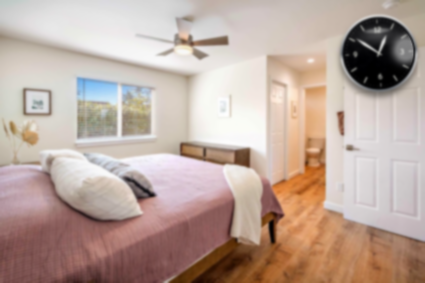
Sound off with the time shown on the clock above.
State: 12:51
